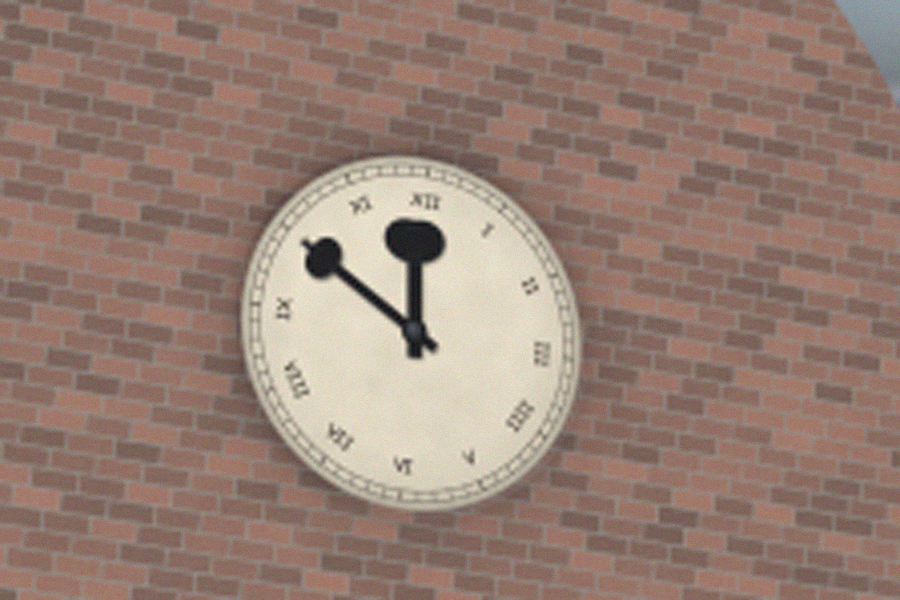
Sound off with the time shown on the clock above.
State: 11:50
